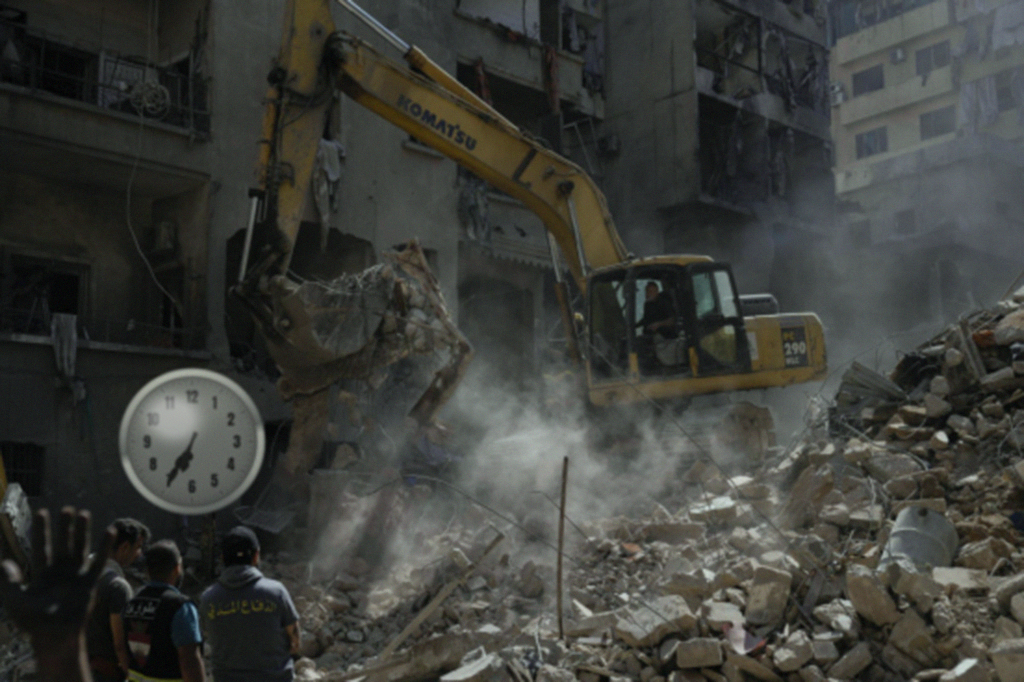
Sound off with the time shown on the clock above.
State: 6:35
